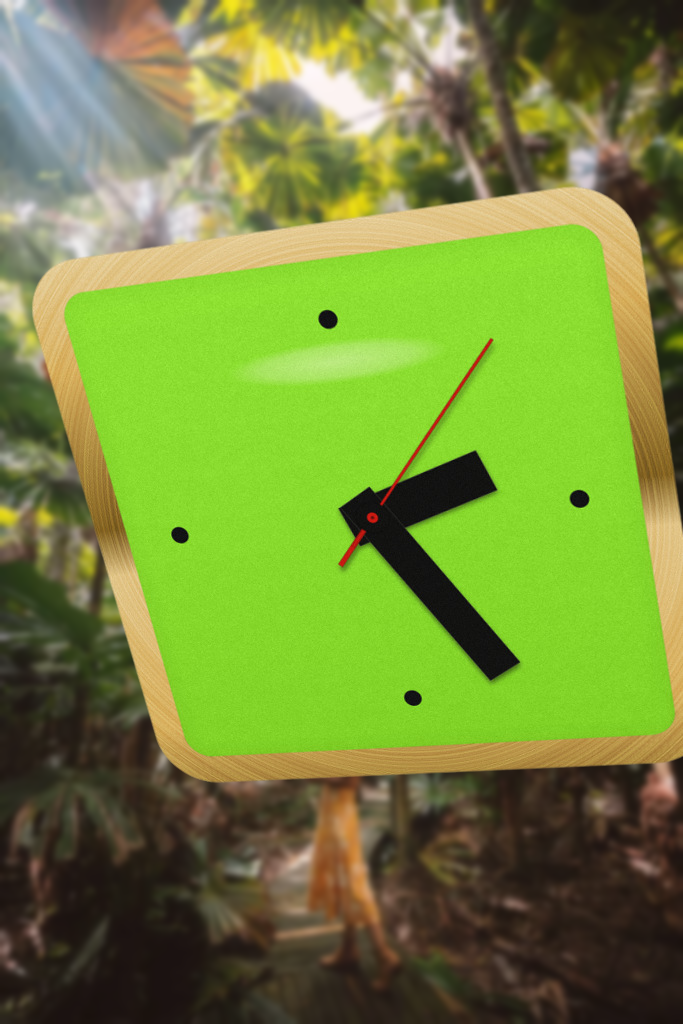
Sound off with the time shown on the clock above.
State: 2:25:07
